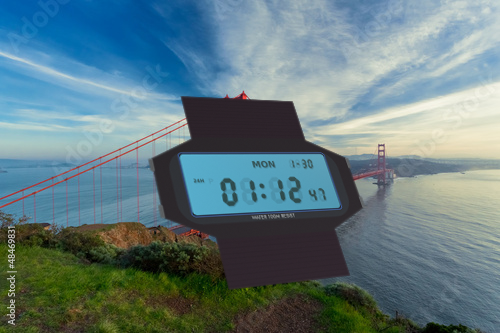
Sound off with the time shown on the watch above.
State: 1:12:47
